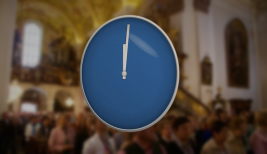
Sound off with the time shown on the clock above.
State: 12:01
